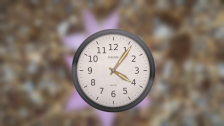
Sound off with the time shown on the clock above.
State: 4:06
